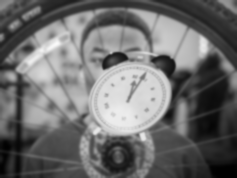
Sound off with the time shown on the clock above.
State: 12:03
